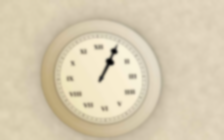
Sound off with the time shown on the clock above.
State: 1:05
